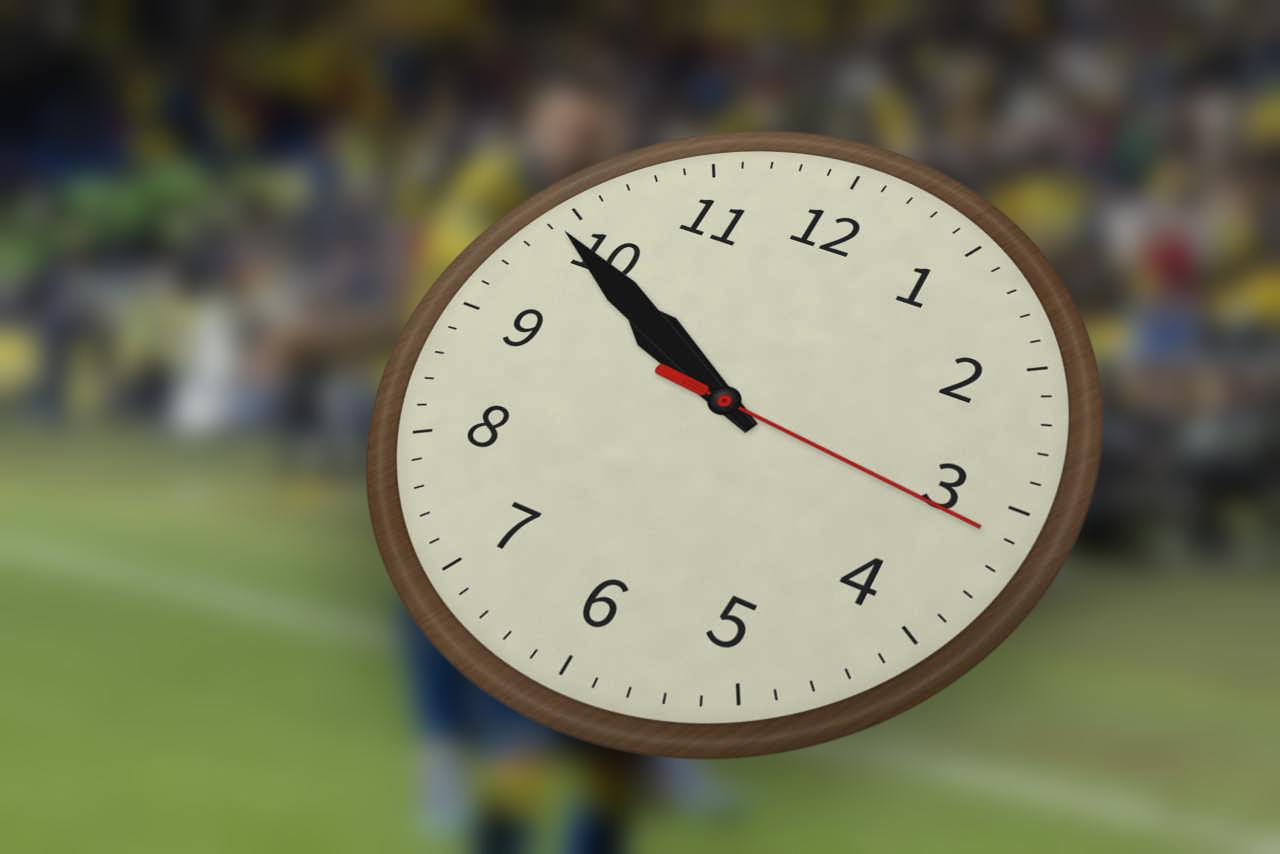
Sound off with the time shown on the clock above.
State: 9:49:16
